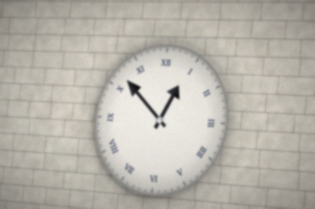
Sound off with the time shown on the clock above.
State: 12:52
